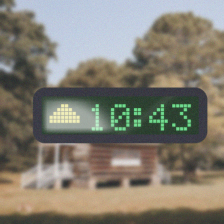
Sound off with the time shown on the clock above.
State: 10:43
